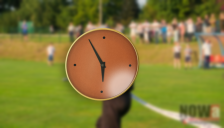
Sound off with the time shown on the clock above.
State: 5:55
